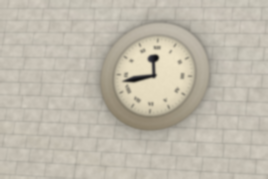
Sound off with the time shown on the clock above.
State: 11:43
